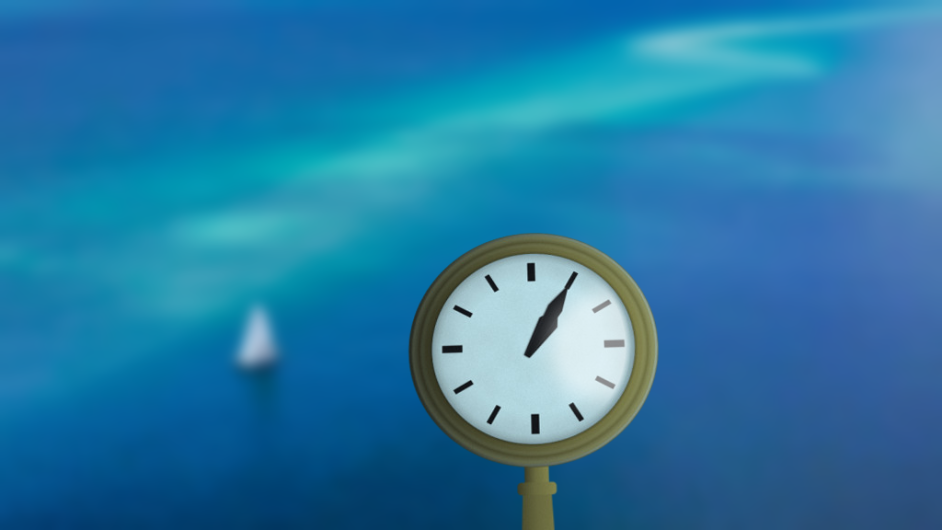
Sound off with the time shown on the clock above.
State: 1:05
